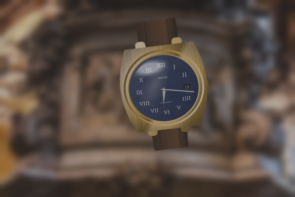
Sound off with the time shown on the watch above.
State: 6:17
